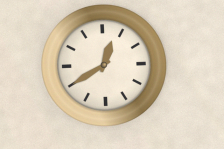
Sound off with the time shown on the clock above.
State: 12:40
